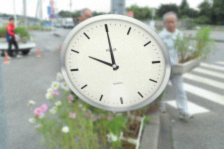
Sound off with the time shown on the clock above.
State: 10:00
